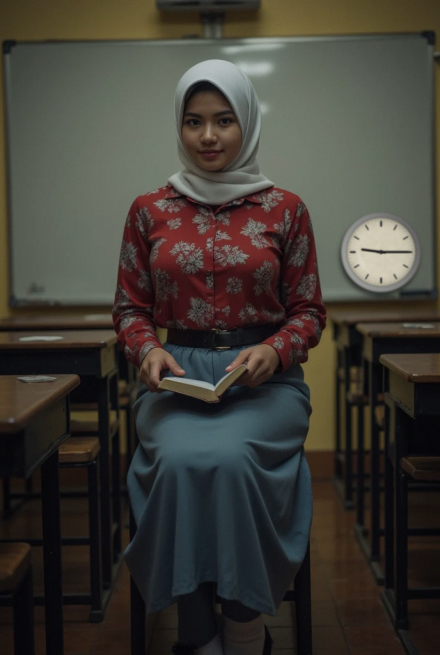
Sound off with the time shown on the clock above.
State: 9:15
